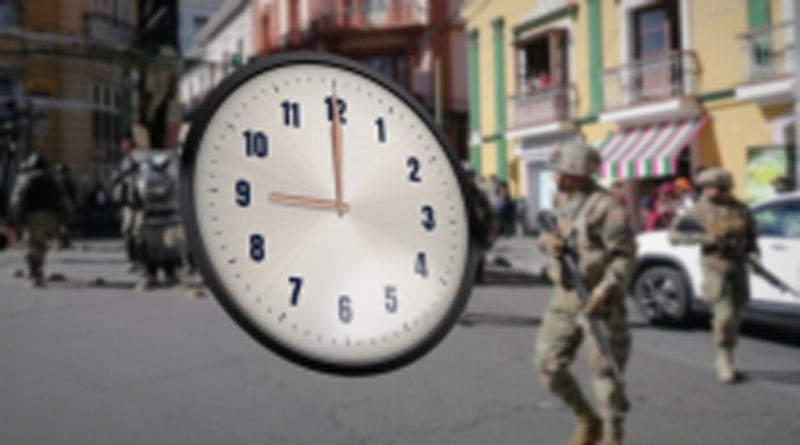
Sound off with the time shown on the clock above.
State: 9:00
